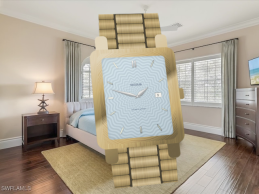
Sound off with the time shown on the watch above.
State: 1:48
